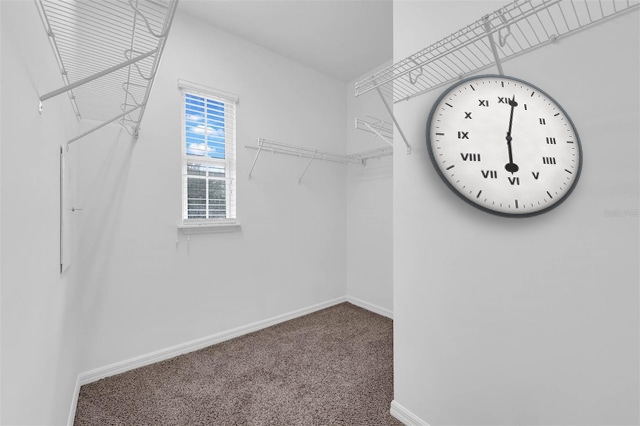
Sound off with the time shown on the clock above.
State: 6:02
